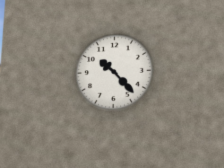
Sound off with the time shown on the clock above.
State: 10:23
